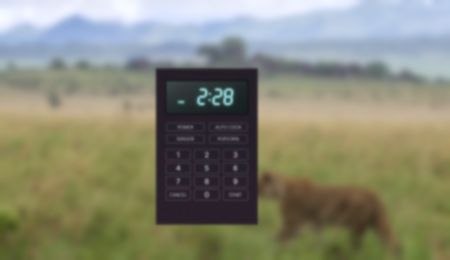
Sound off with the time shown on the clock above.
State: 2:28
